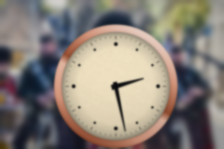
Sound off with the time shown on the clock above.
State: 2:28
